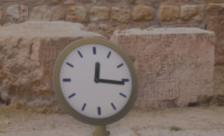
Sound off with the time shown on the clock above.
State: 12:16
